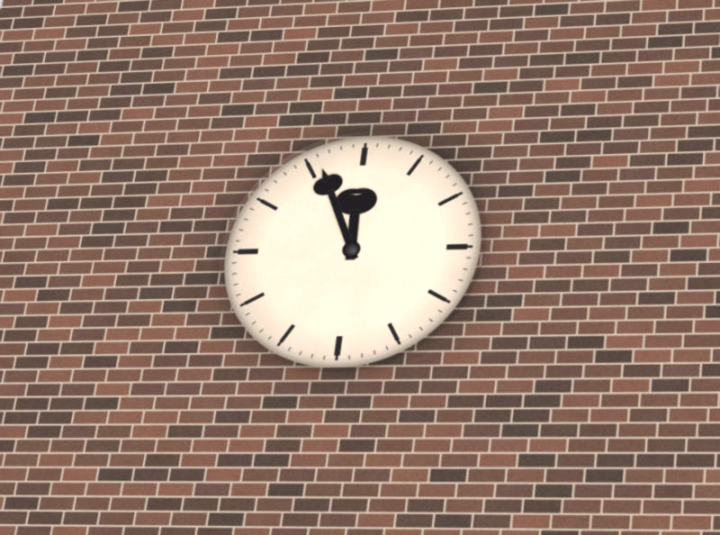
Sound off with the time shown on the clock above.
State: 11:56
